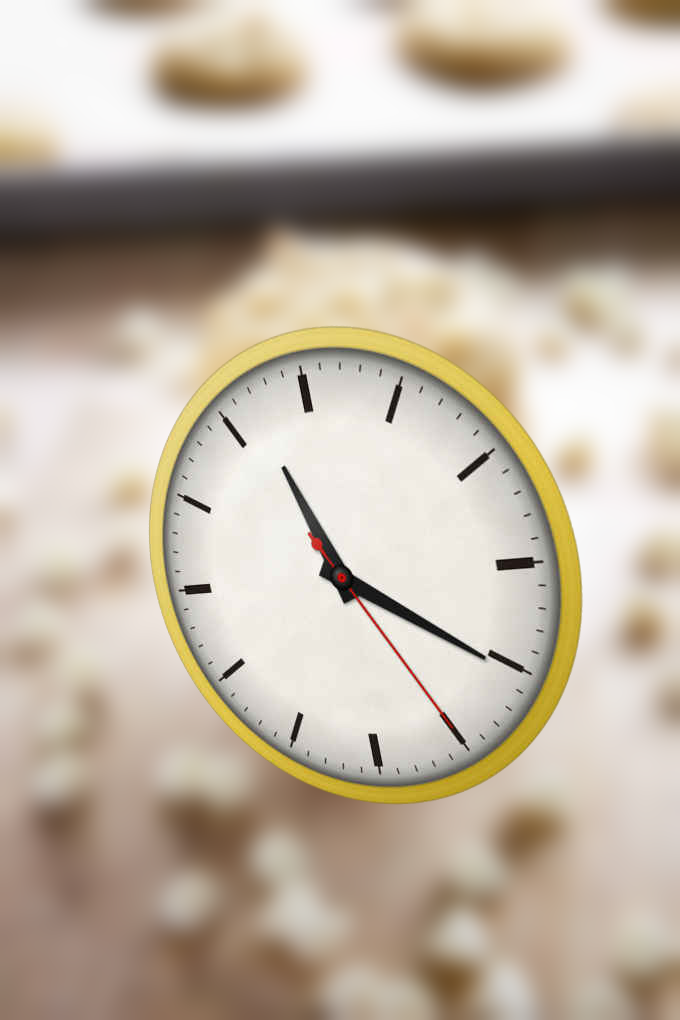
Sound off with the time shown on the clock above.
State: 11:20:25
